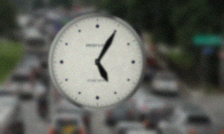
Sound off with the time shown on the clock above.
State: 5:05
